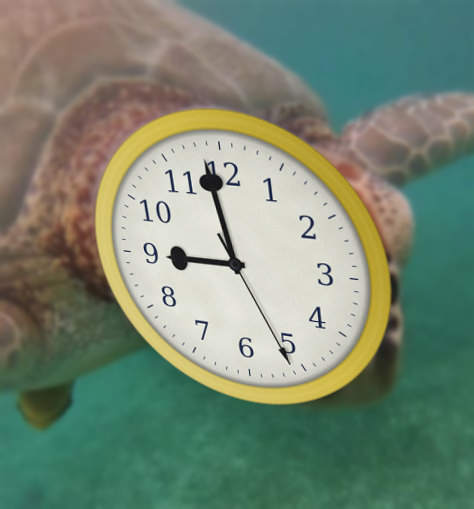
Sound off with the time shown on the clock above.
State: 8:58:26
